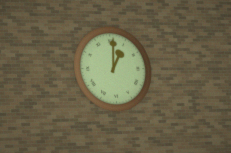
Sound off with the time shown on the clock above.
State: 1:01
